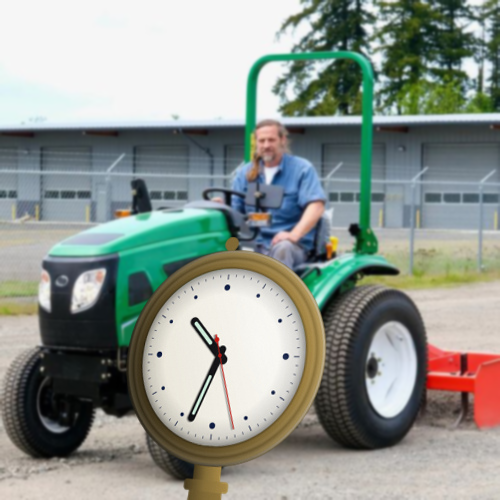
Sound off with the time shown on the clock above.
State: 10:33:27
